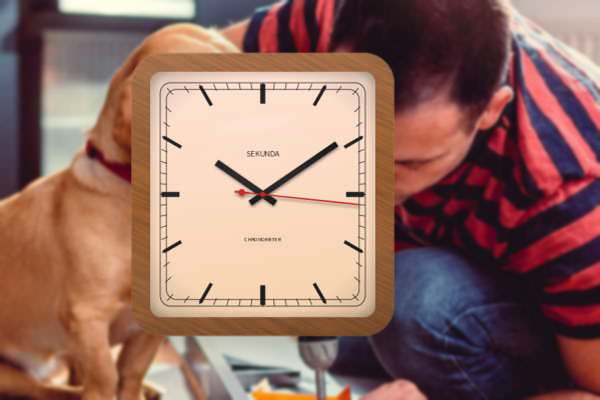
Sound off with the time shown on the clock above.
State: 10:09:16
